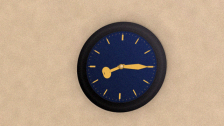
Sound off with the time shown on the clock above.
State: 8:15
